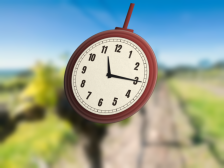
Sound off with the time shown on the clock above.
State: 11:15
